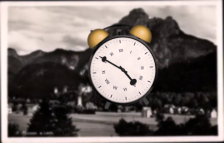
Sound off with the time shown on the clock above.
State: 4:51
